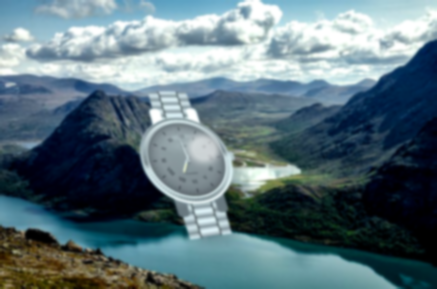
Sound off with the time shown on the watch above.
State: 6:59
